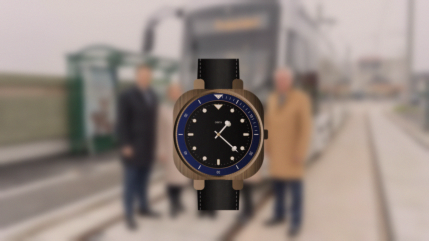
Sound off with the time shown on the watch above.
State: 1:22
